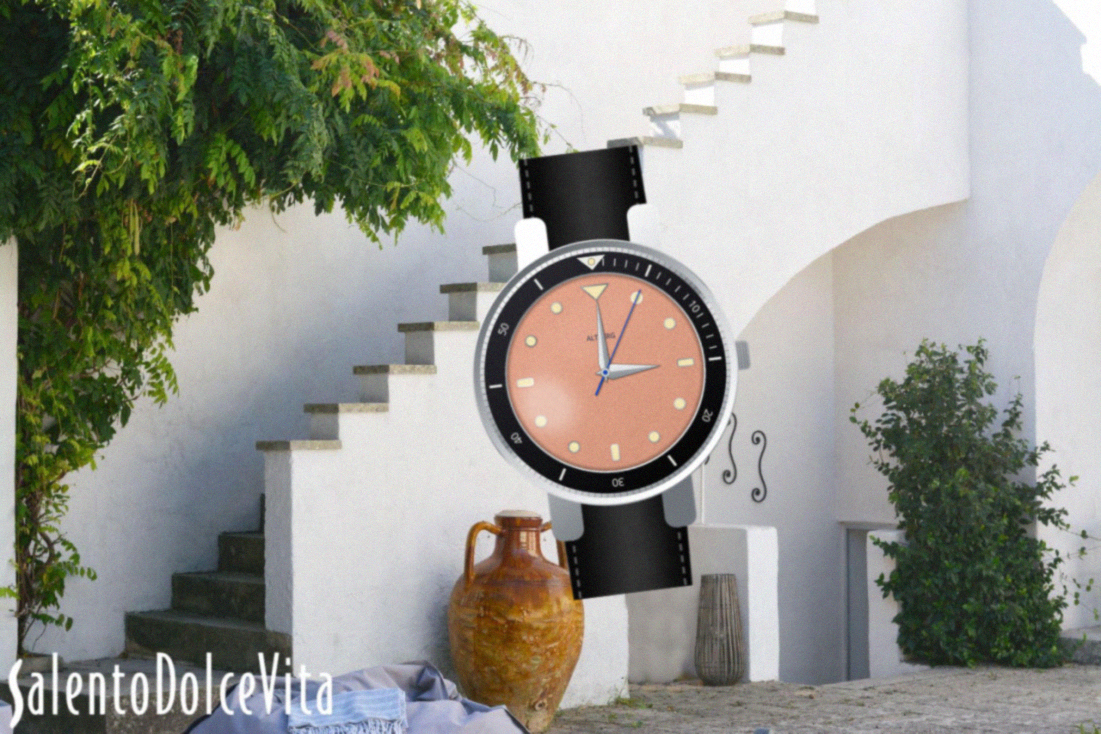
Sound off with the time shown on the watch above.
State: 3:00:05
